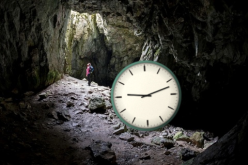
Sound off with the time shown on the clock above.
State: 9:12
